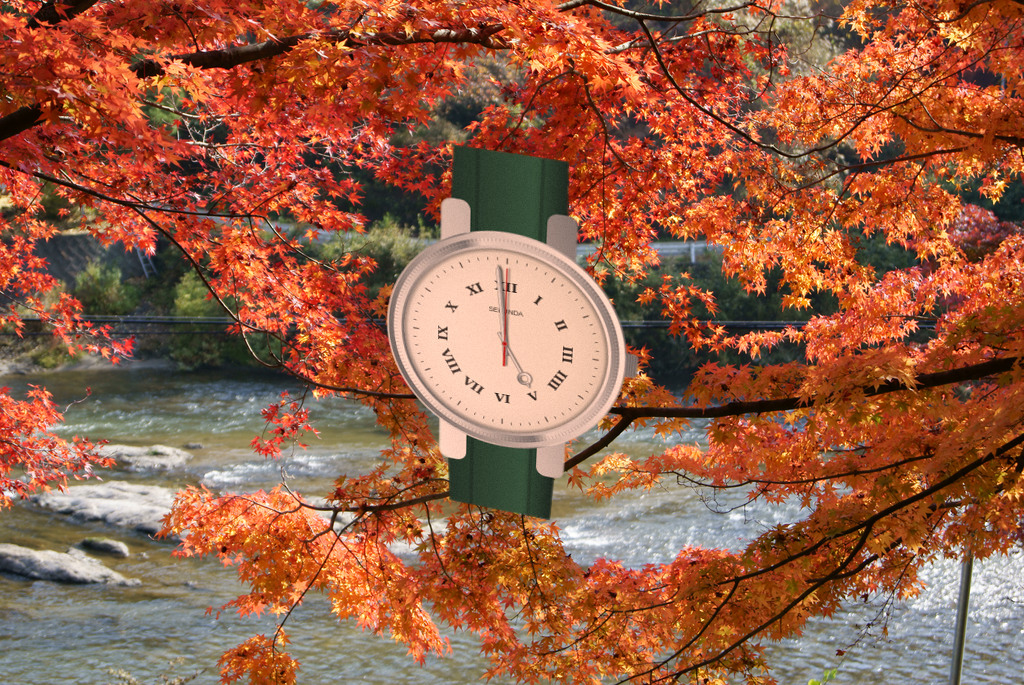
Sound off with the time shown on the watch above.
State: 4:59:00
